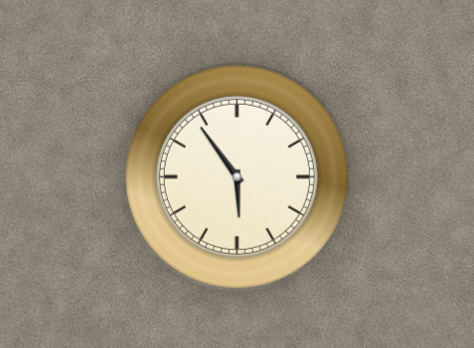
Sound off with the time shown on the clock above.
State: 5:54
